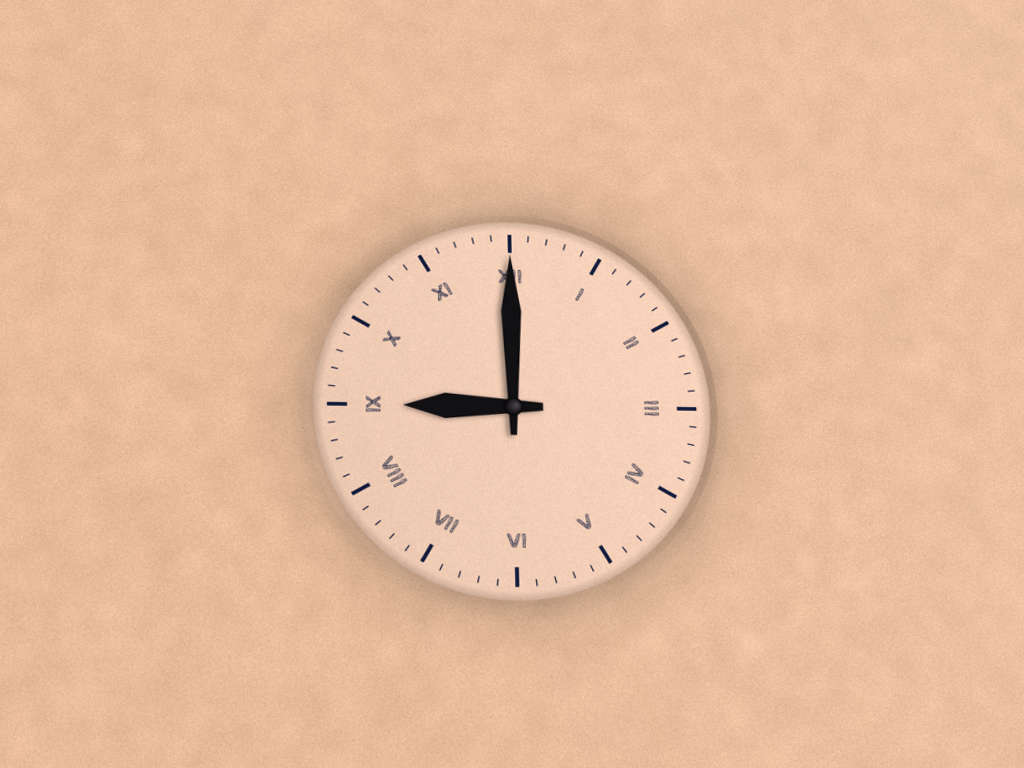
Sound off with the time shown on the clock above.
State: 9:00
